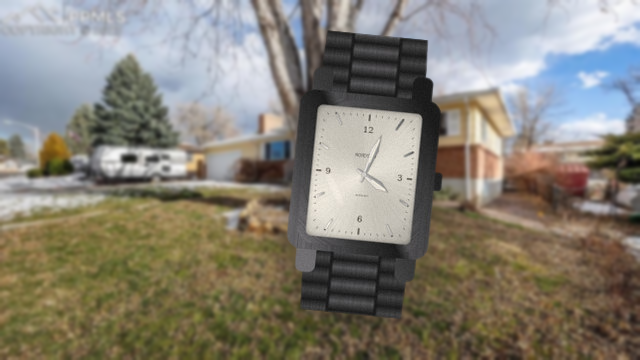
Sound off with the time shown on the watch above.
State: 4:03
